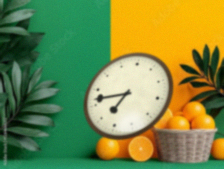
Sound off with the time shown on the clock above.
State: 6:42
